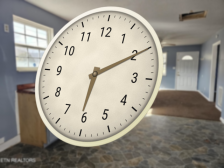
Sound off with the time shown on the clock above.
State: 6:10
